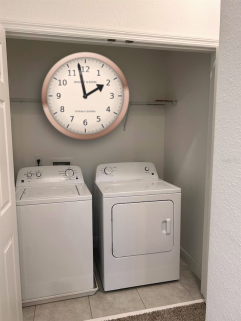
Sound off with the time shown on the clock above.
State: 1:58
